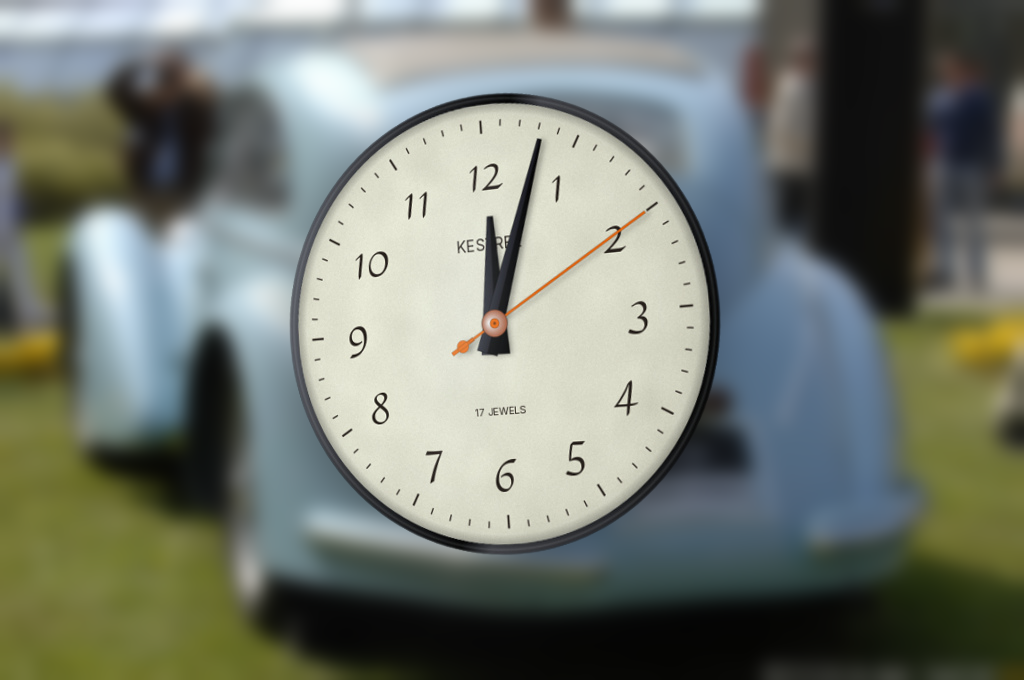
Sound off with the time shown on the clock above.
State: 12:03:10
